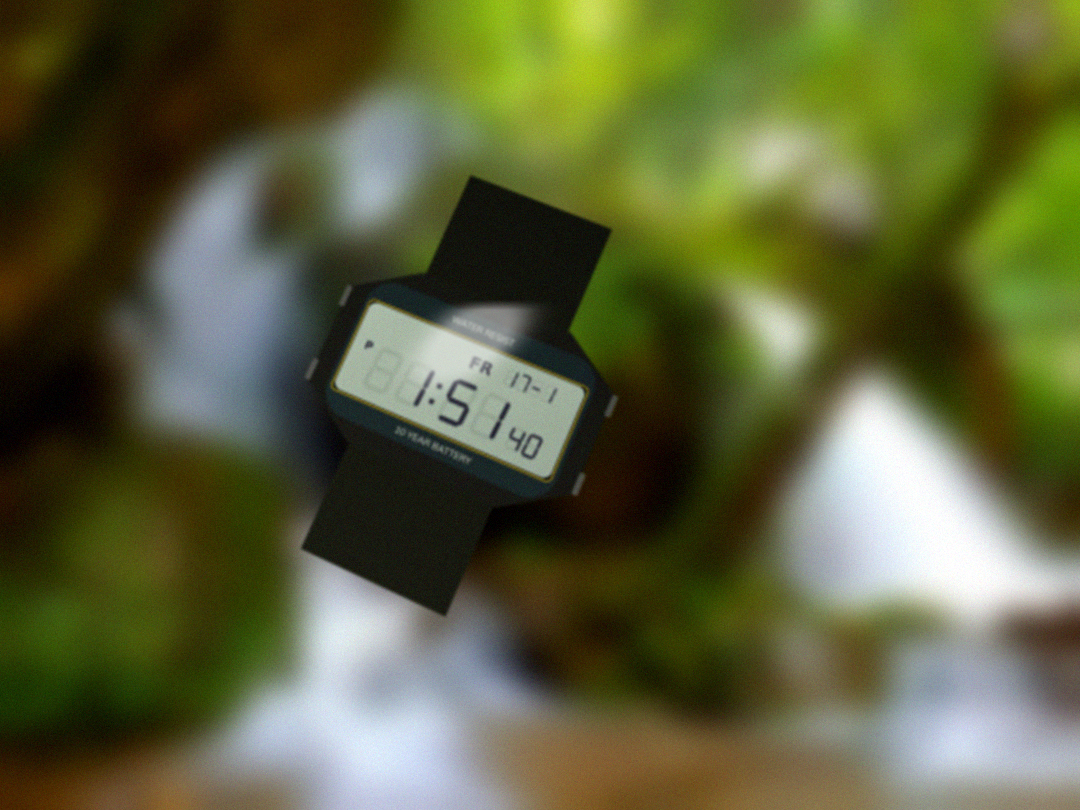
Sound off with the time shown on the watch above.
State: 1:51:40
